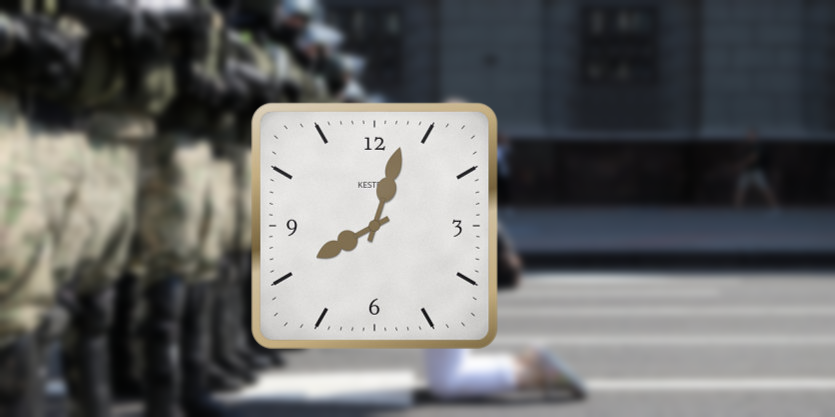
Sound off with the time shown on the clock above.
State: 8:03
